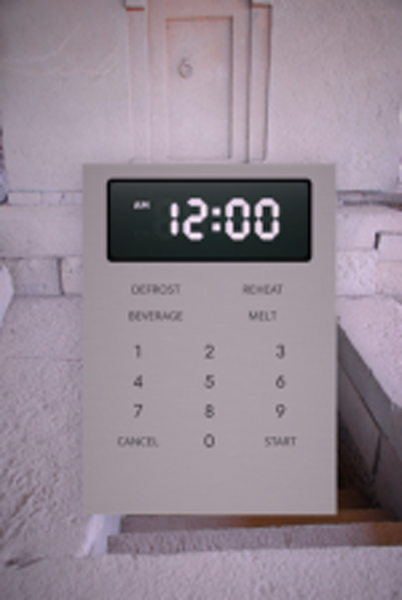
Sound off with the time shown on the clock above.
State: 12:00
